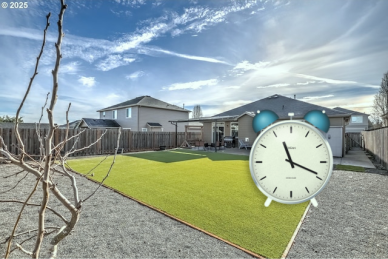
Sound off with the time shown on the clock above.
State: 11:19
